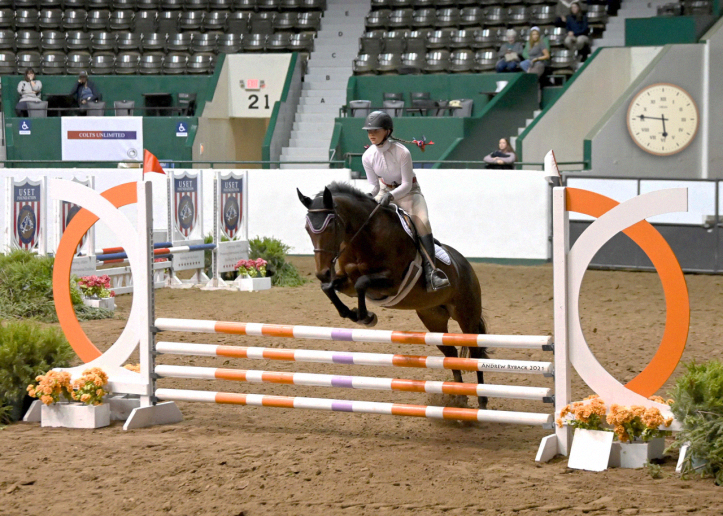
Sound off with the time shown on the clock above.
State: 5:46
